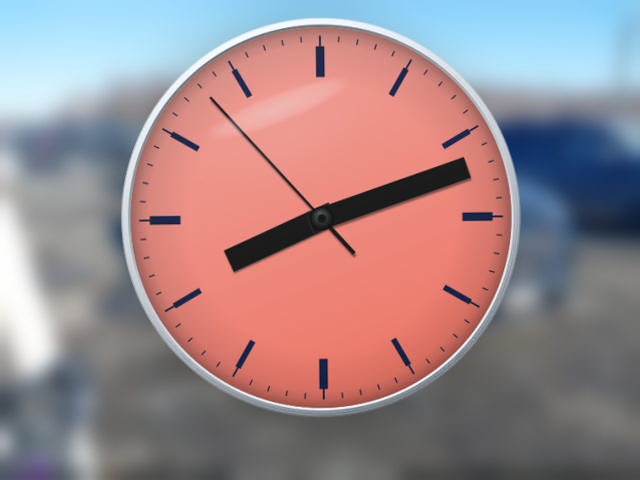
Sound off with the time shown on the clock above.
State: 8:11:53
